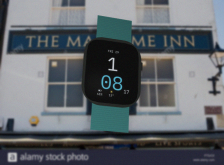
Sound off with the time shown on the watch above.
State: 1:08
